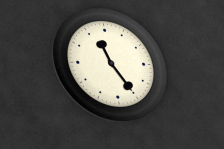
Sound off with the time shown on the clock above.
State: 11:25
